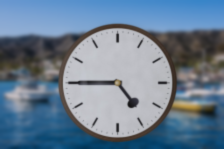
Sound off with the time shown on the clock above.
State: 4:45
